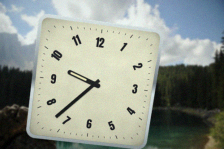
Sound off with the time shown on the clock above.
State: 9:37
